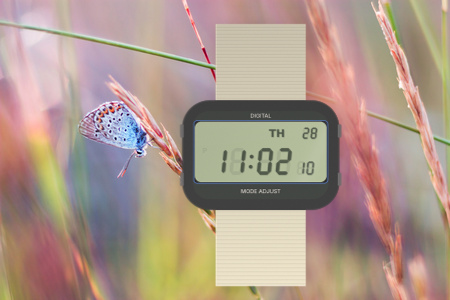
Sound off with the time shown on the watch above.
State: 11:02:10
